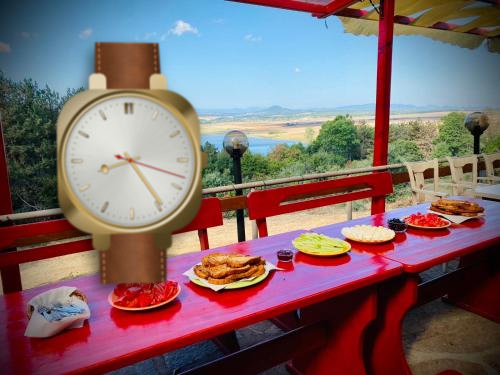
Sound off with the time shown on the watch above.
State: 8:24:18
